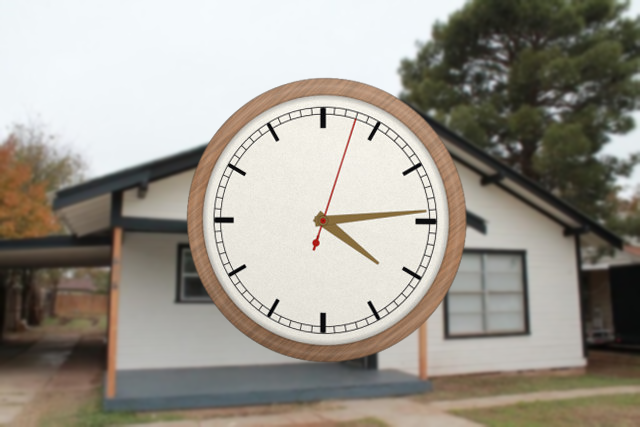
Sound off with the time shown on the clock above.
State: 4:14:03
